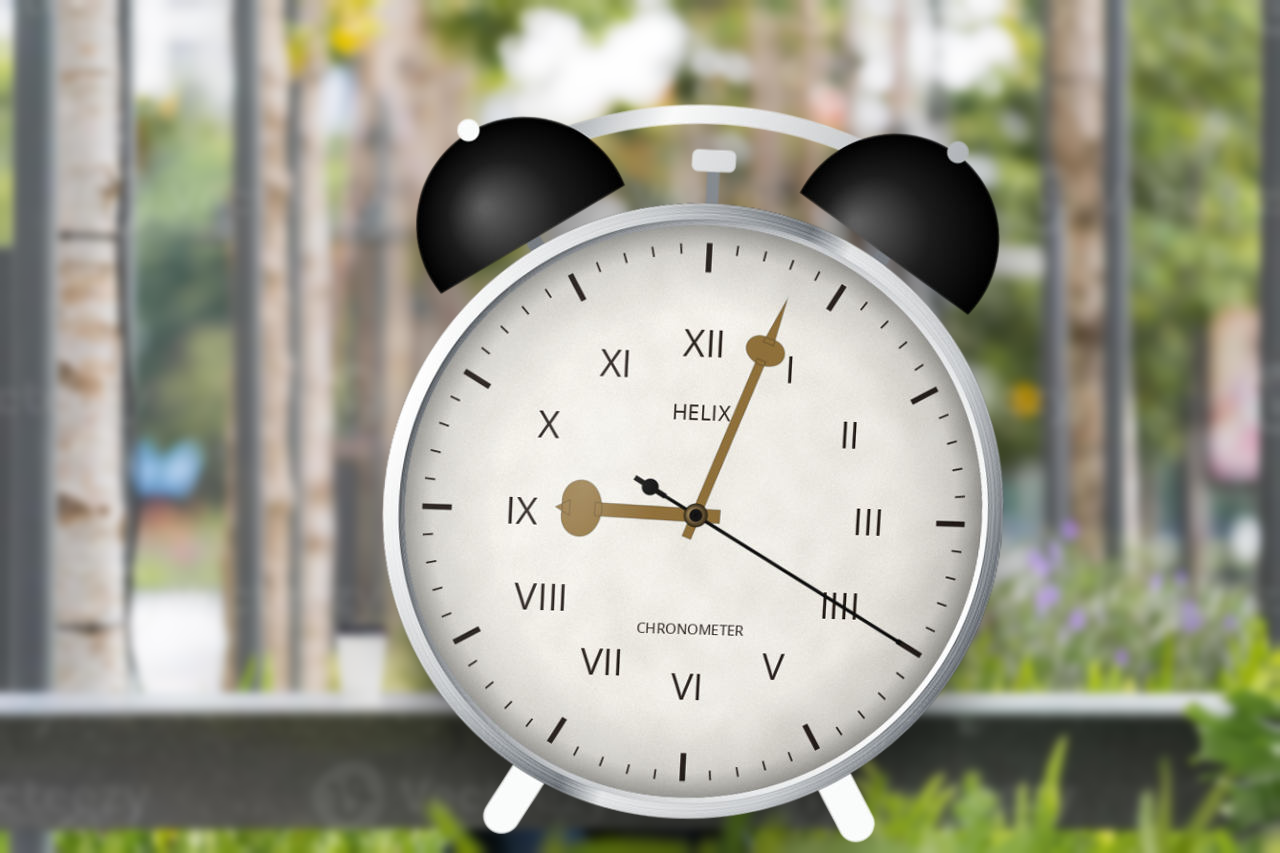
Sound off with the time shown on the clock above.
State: 9:03:20
